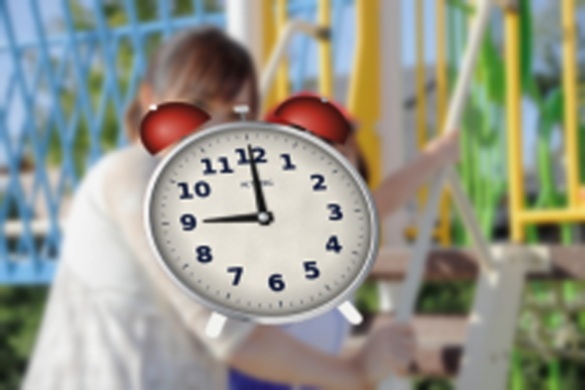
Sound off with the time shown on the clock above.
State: 9:00
